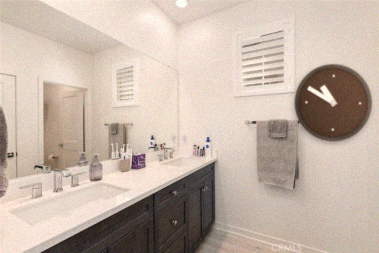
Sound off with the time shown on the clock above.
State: 10:50
